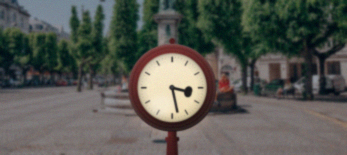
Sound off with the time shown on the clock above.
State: 3:28
